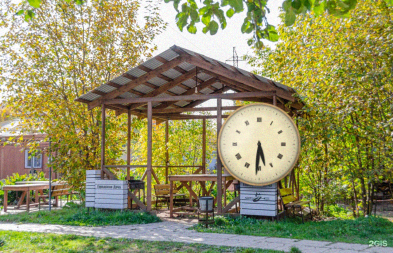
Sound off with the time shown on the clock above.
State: 5:31
